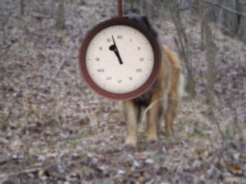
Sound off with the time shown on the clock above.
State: 10:57
